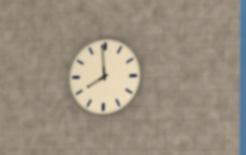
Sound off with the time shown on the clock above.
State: 7:59
